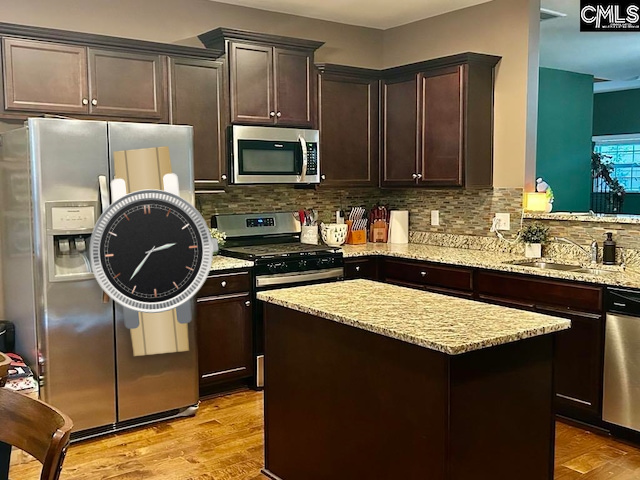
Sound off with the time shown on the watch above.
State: 2:37
